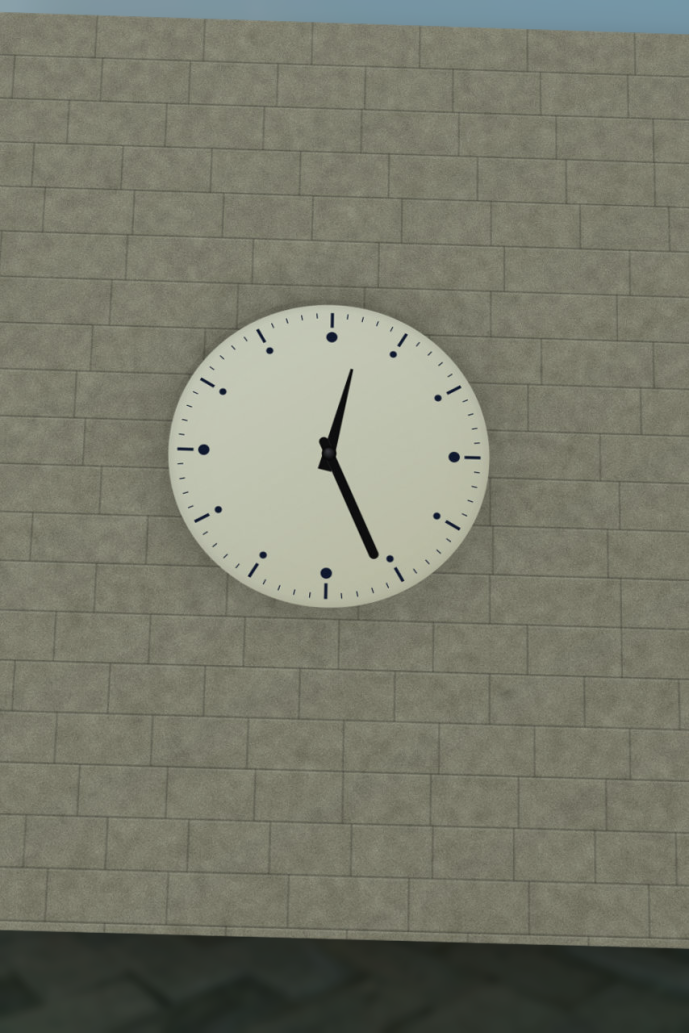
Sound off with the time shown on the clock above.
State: 12:26
